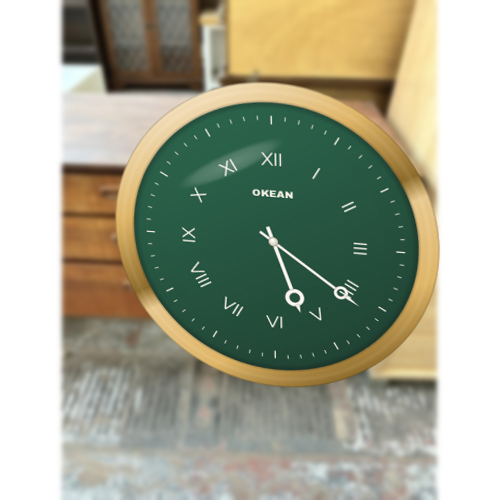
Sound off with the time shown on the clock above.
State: 5:21
